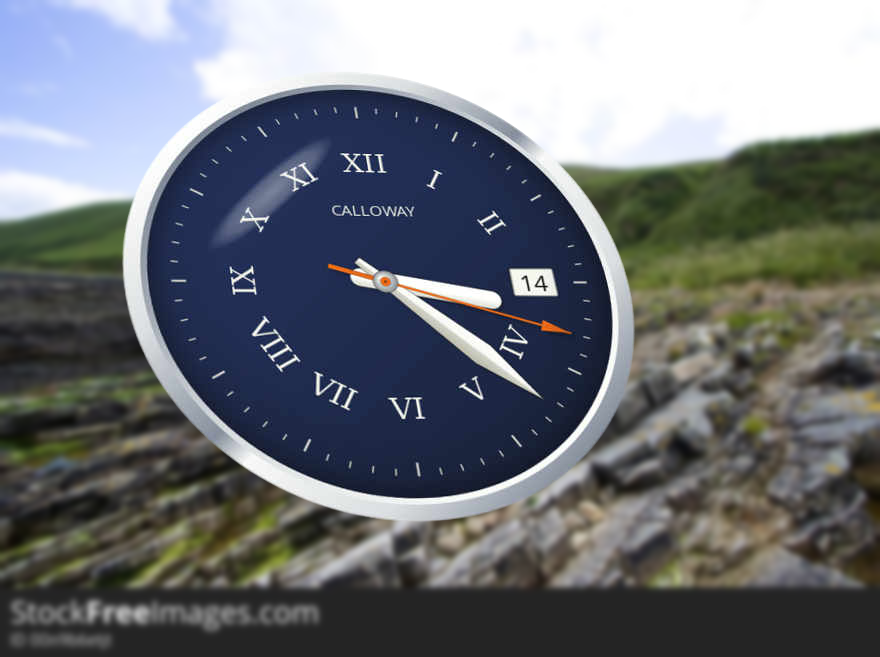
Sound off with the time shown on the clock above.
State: 3:22:18
